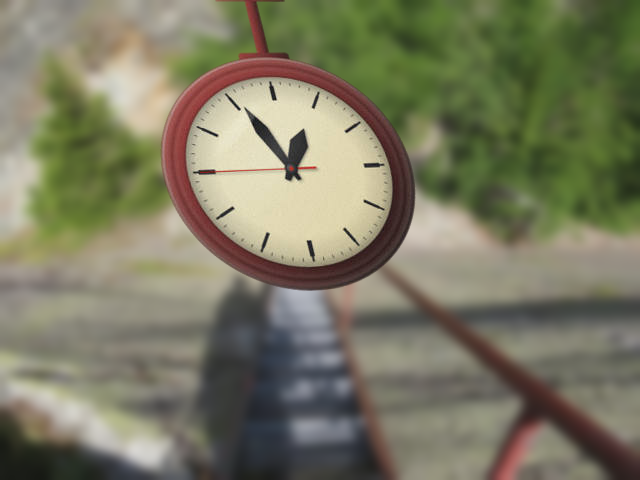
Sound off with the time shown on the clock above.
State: 12:55:45
